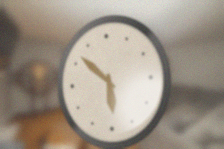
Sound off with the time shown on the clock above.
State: 5:52
